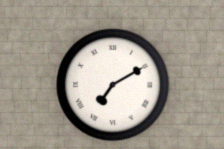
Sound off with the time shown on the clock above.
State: 7:10
